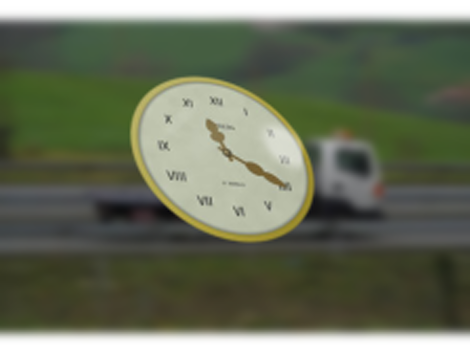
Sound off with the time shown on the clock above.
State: 11:20
